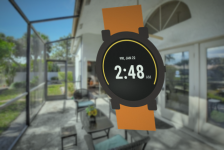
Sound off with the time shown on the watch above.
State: 2:48
